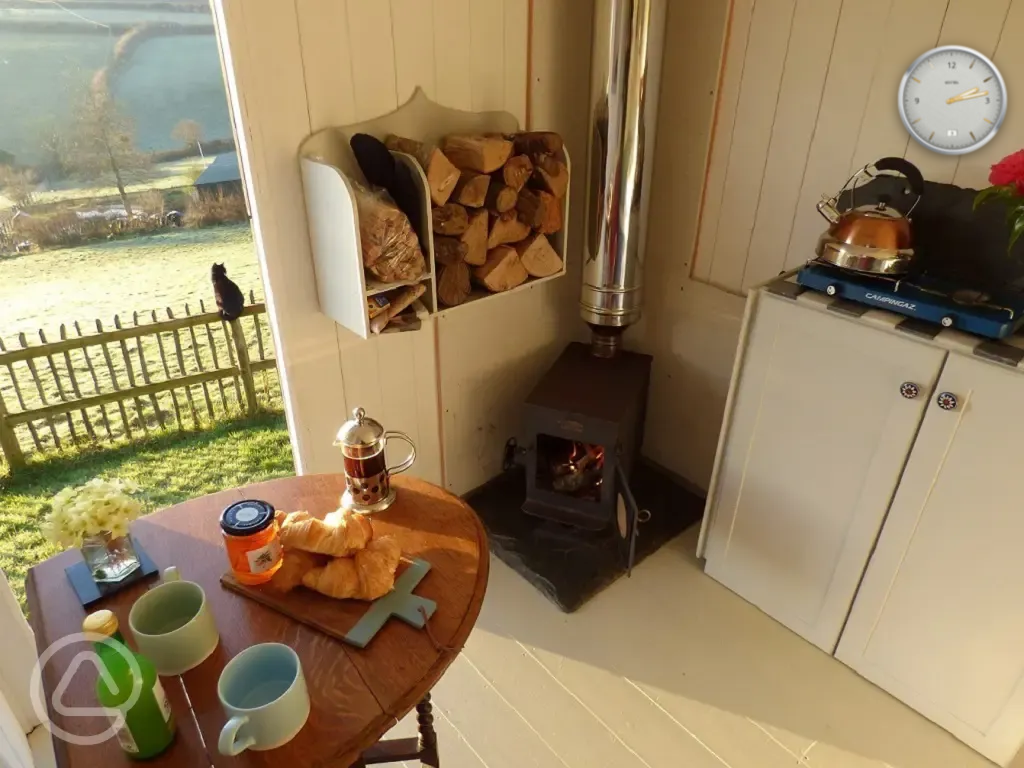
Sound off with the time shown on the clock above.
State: 2:13
